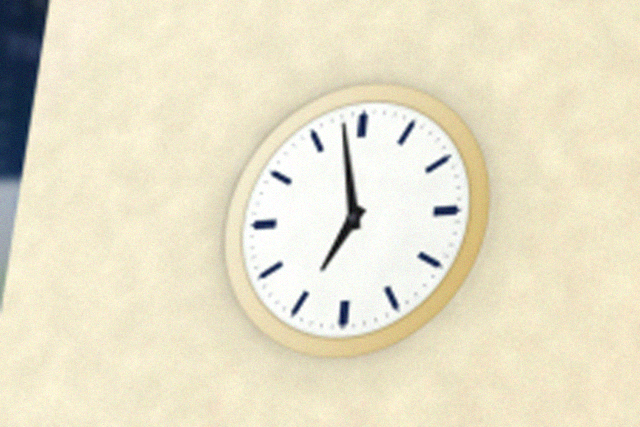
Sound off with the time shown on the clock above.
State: 6:58
